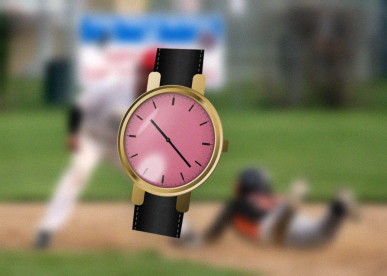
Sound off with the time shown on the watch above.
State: 10:22
